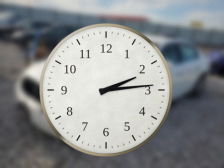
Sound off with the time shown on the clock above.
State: 2:14
